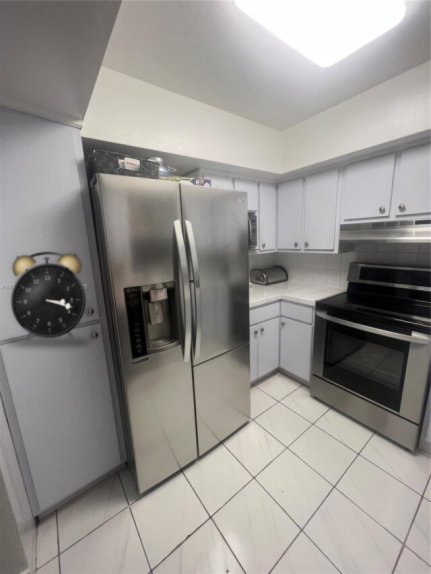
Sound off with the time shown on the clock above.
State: 3:18
